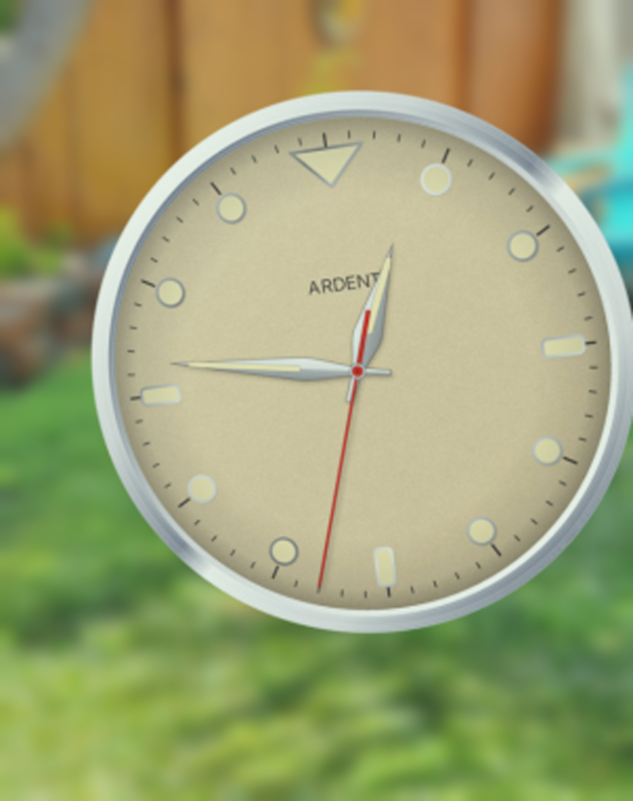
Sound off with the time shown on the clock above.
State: 12:46:33
